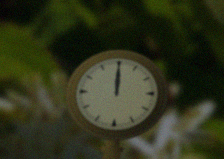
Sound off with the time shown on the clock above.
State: 12:00
